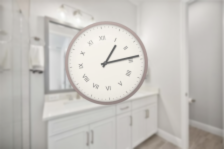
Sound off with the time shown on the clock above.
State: 1:14
